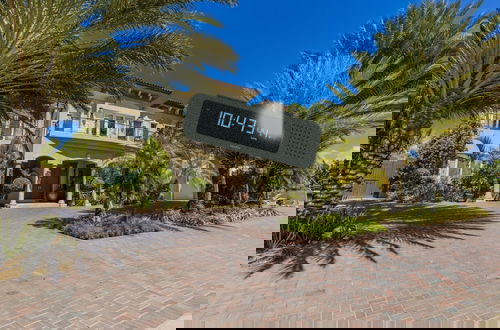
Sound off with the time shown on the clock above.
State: 10:43
